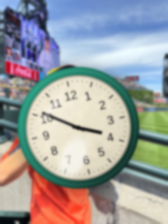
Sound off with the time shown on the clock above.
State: 3:51
